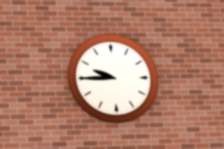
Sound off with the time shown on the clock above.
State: 9:45
